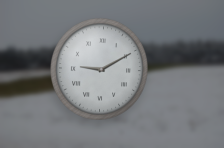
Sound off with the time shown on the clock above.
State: 9:10
